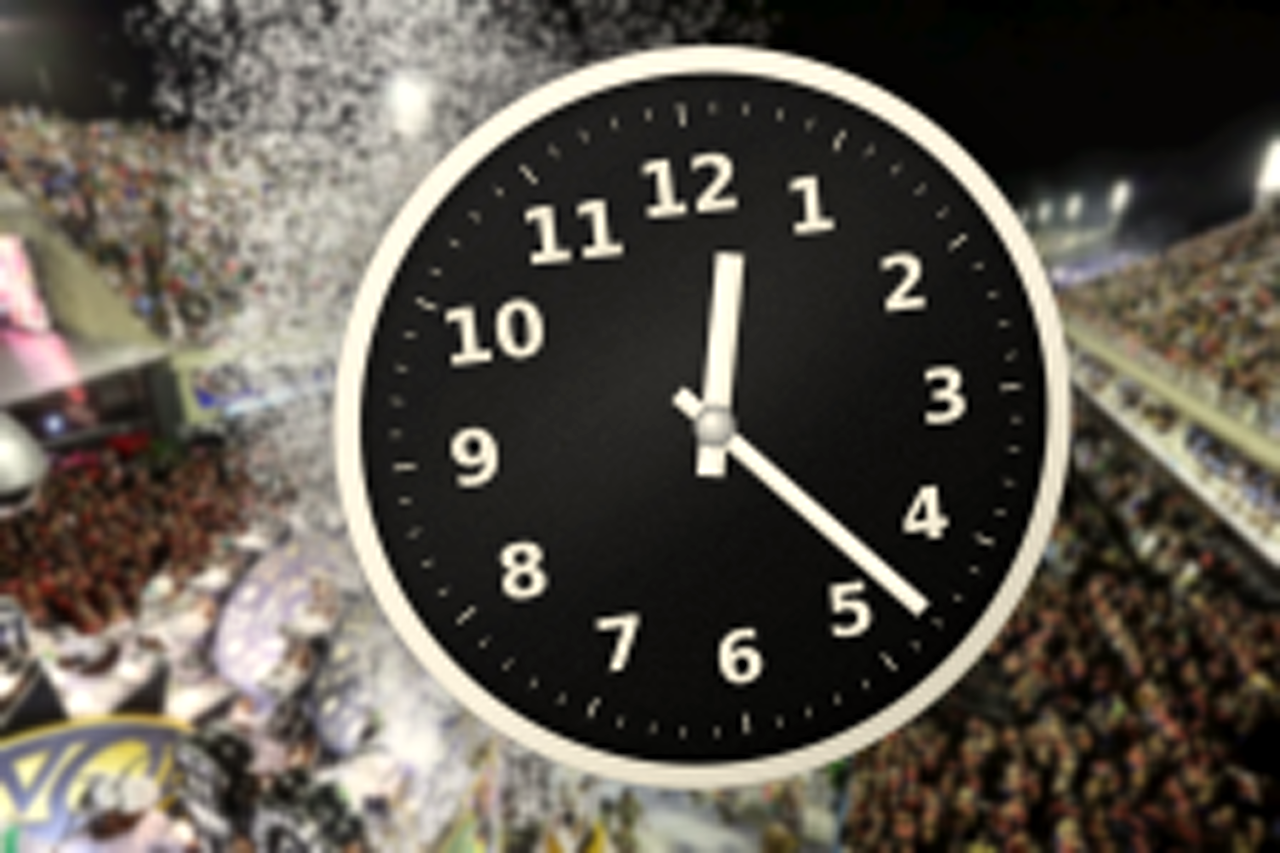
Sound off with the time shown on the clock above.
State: 12:23
